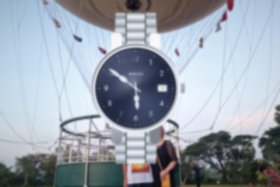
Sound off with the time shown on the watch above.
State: 5:51
